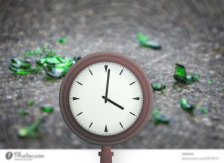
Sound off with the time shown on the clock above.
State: 4:01
